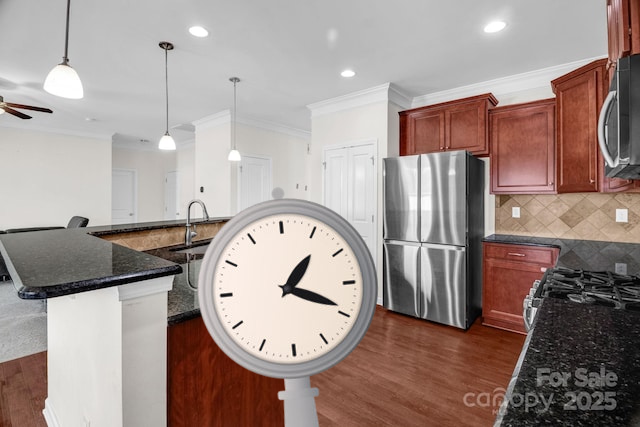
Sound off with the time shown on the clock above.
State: 1:19
